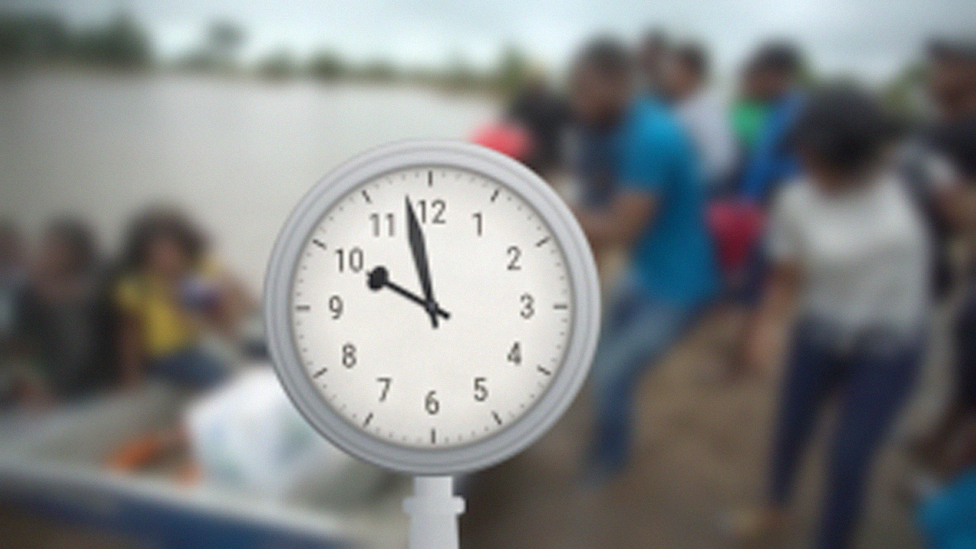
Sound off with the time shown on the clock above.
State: 9:58
